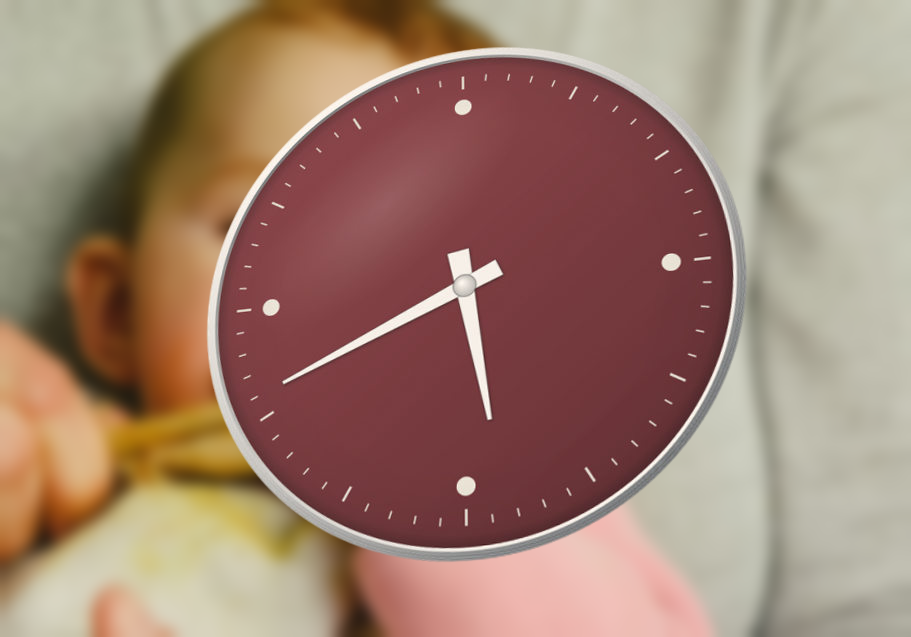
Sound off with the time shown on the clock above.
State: 5:41
